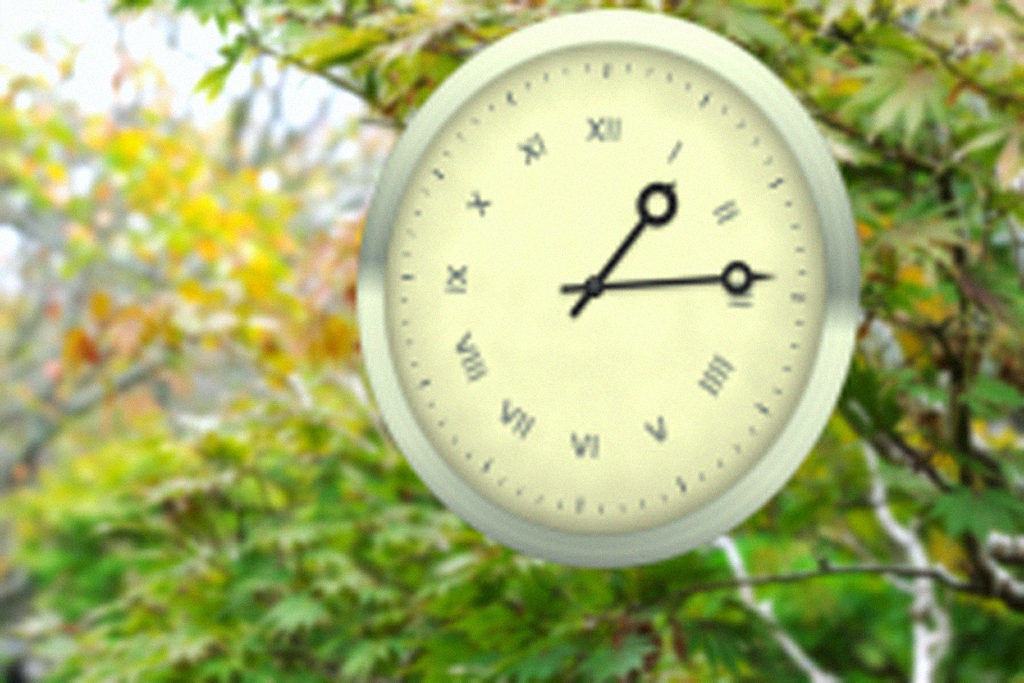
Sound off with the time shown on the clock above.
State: 1:14
